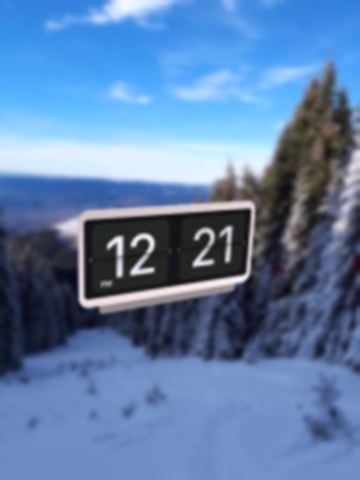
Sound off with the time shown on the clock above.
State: 12:21
